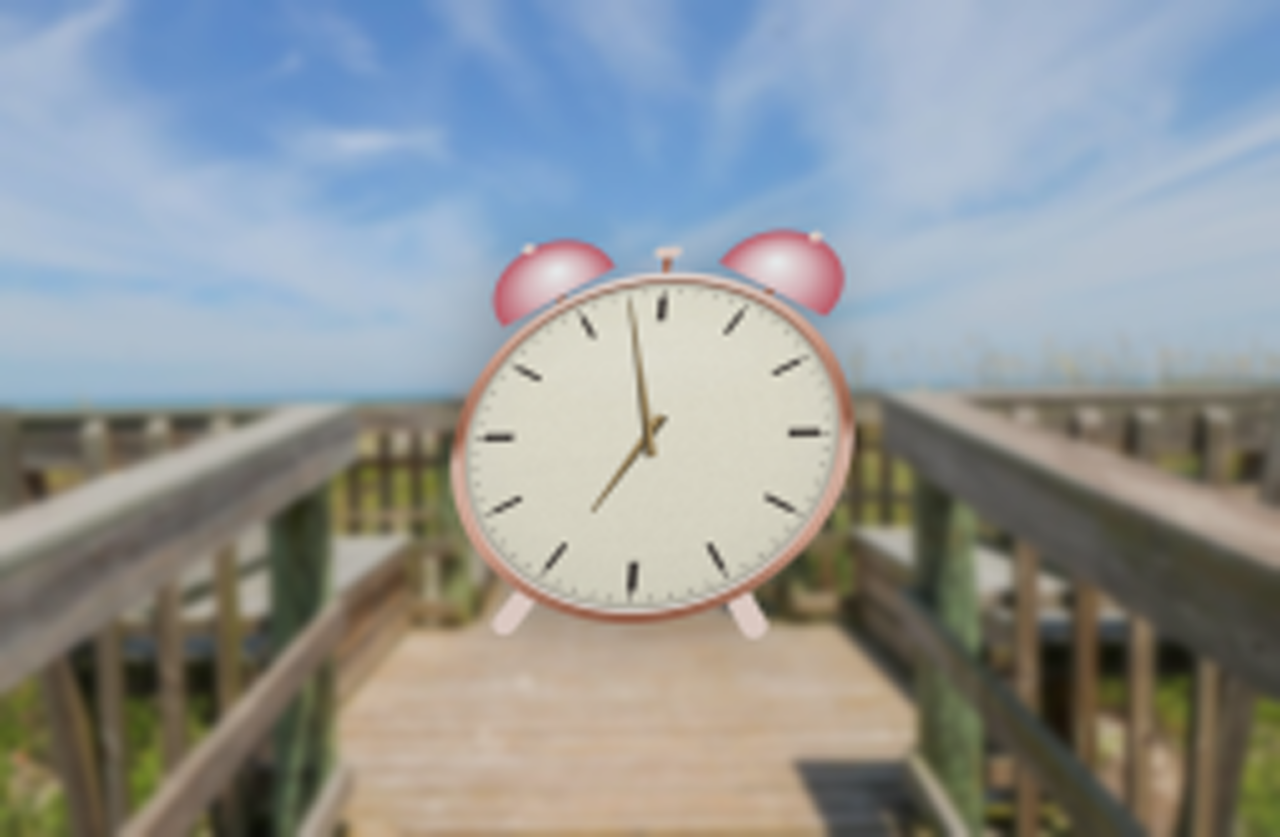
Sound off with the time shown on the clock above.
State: 6:58
